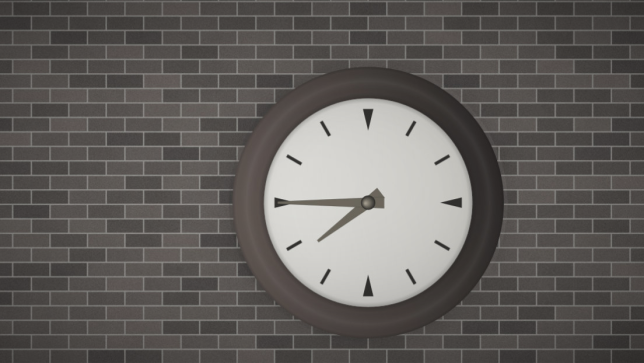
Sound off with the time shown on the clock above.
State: 7:45
